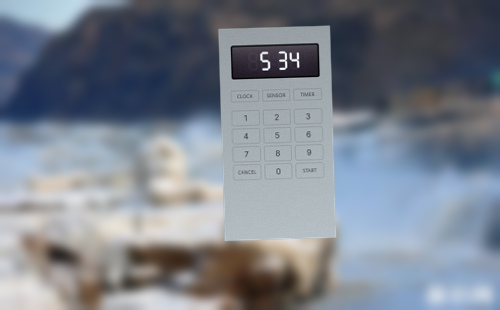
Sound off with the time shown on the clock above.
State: 5:34
